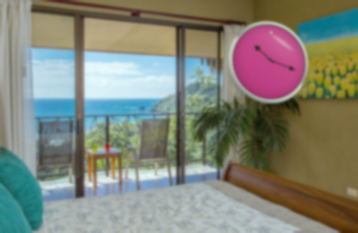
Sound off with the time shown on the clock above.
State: 10:18
